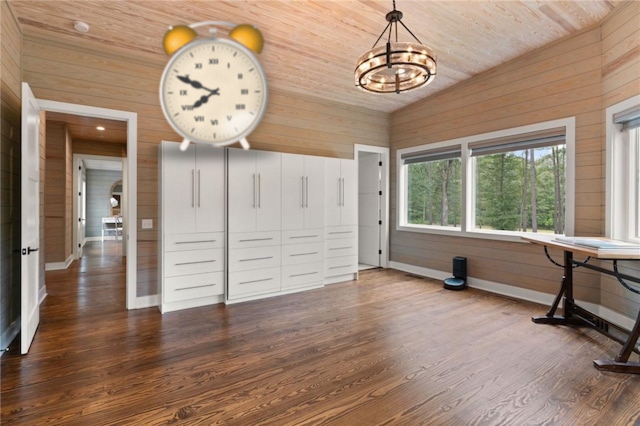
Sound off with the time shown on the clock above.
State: 7:49
